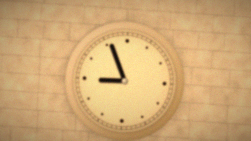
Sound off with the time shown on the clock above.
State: 8:56
